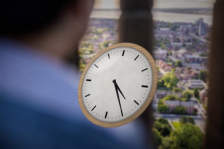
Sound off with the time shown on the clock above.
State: 4:25
